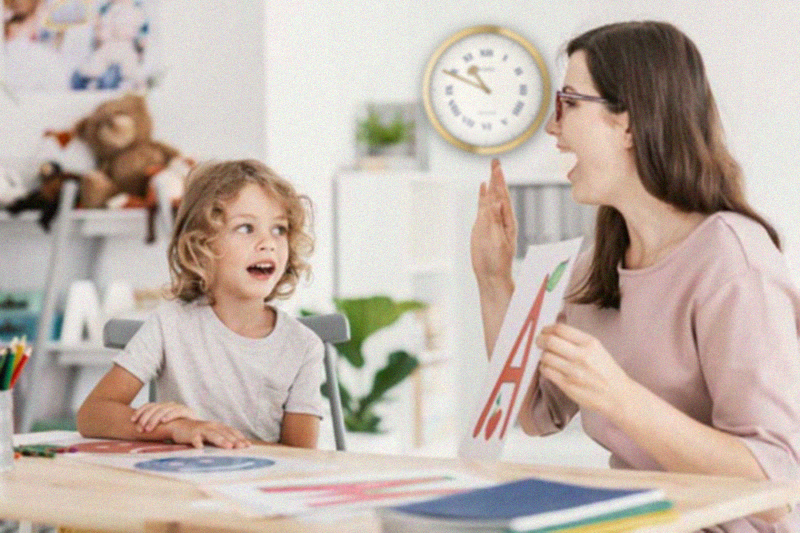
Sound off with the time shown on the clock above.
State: 10:49
